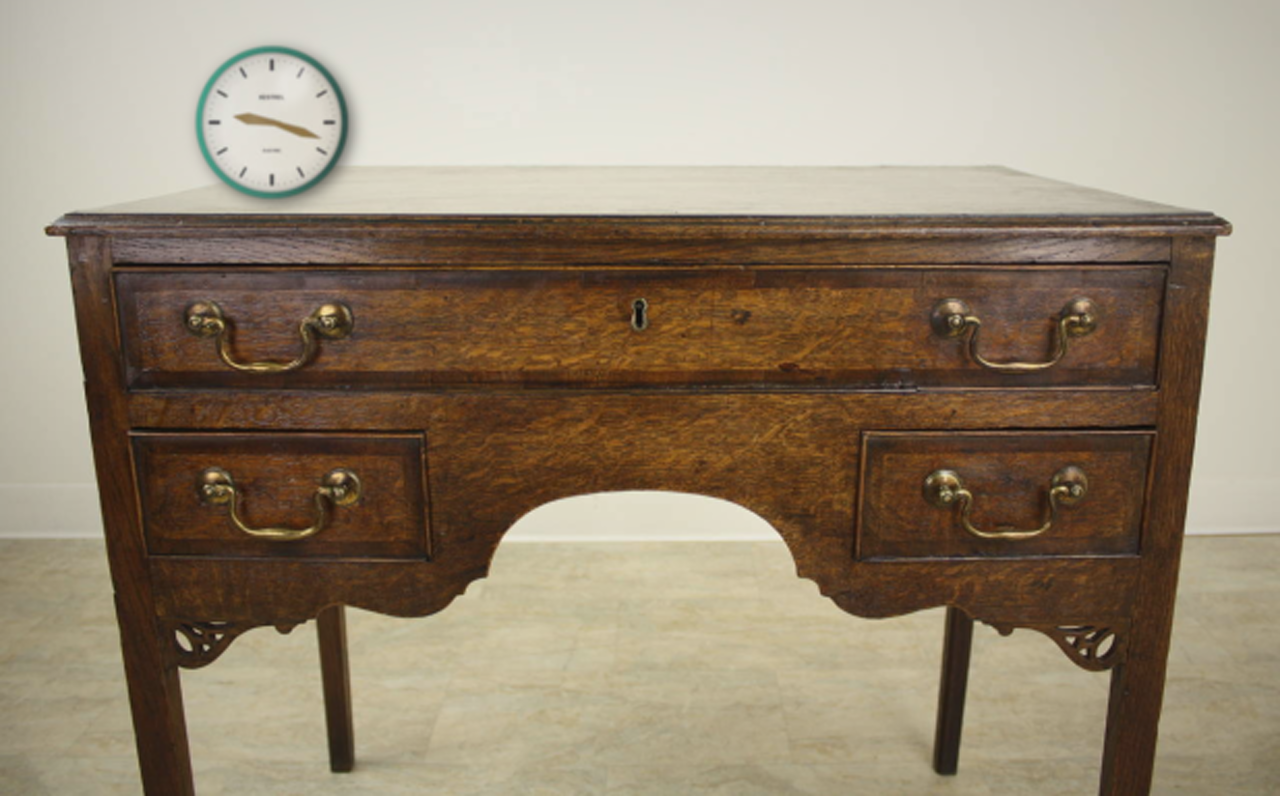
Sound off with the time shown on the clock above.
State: 9:18
